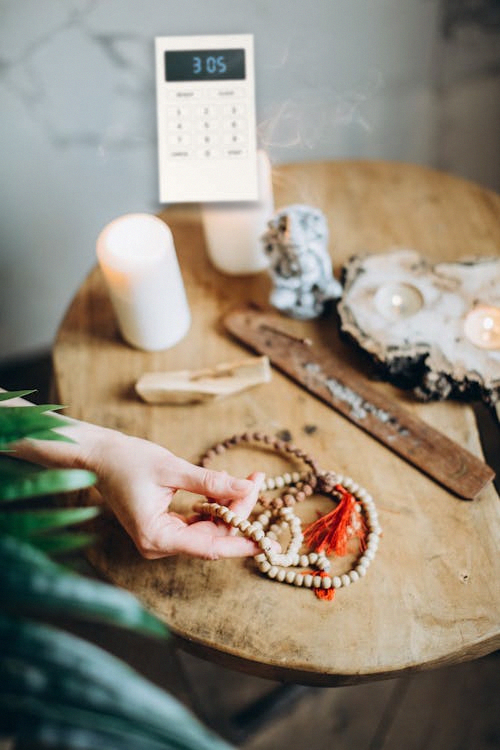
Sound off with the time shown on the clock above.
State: 3:05
